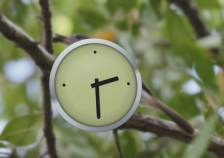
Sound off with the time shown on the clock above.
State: 2:30
